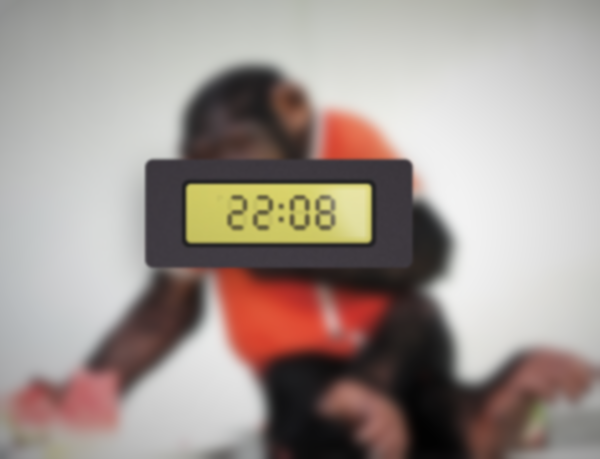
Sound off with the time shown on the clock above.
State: 22:08
